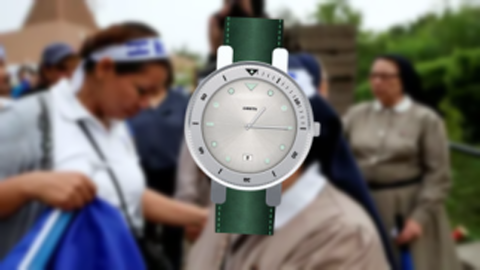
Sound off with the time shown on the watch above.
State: 1:15
